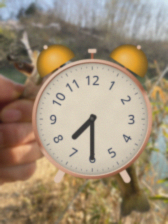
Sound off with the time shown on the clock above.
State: 7:30
